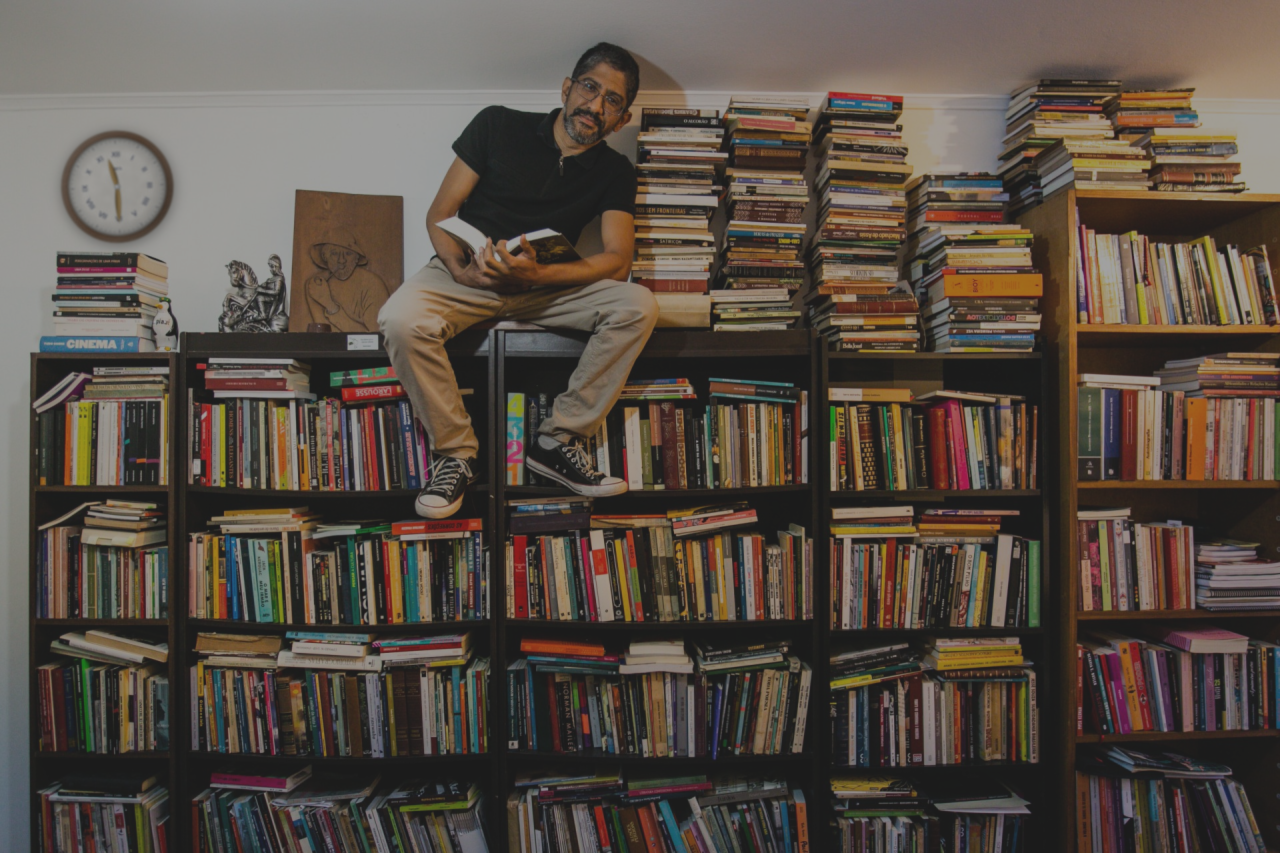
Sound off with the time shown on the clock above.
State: 11:30
